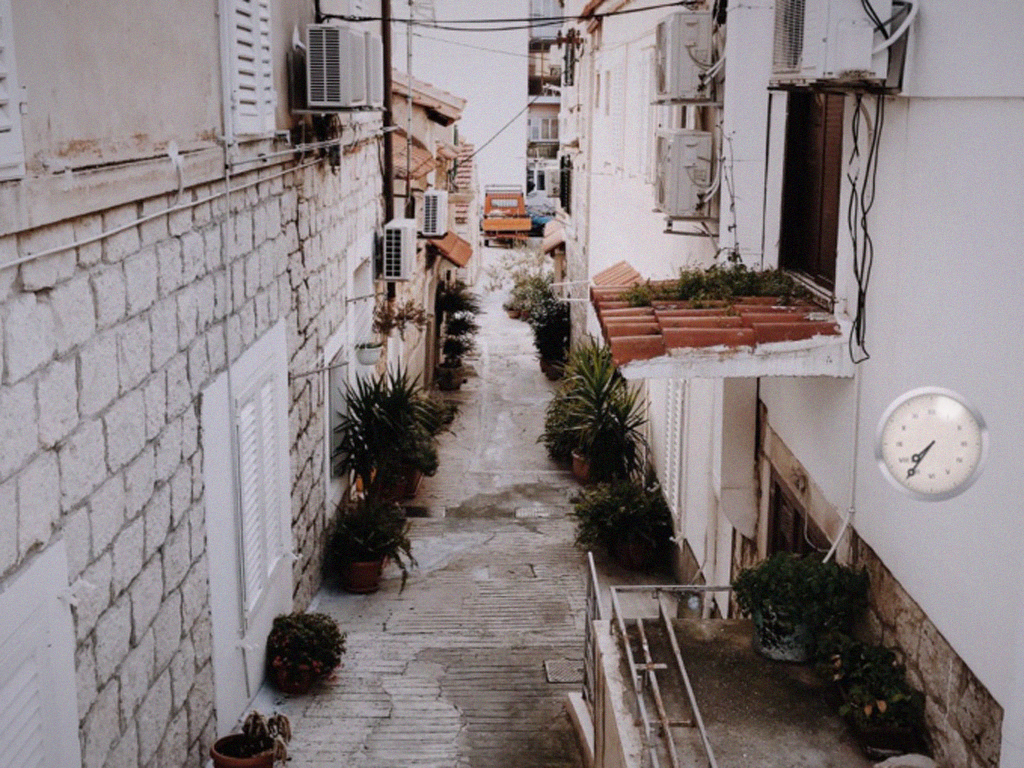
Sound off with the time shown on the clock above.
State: 7:36
